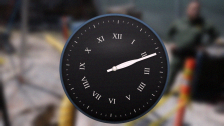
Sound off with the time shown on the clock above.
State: 2:11
